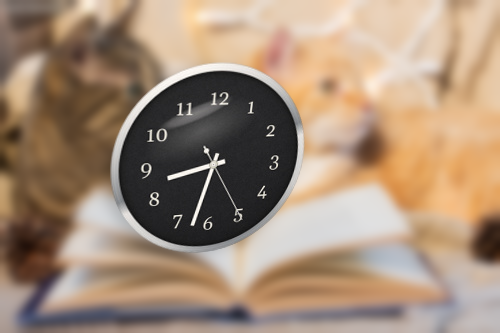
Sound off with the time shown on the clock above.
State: 8:32:25
